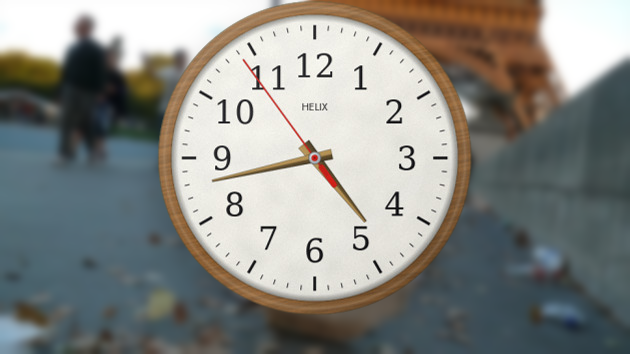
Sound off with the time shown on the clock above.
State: 4:42:54
